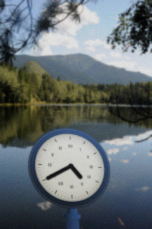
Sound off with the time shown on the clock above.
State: 4:40
